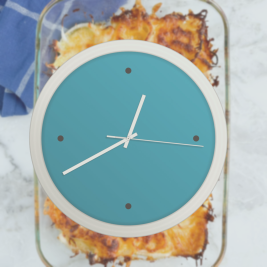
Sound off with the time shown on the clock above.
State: 12:40:16
